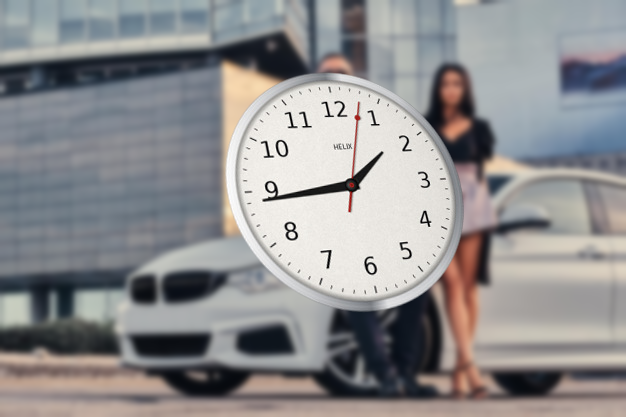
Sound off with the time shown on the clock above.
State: 1:44:03
